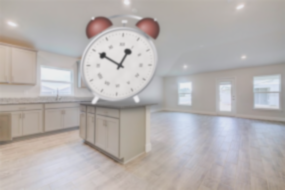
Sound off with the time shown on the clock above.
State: 12:50
